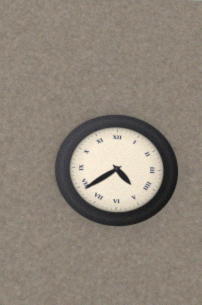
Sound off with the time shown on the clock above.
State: 4:39
